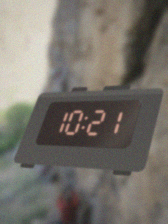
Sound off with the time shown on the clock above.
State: 10:21
